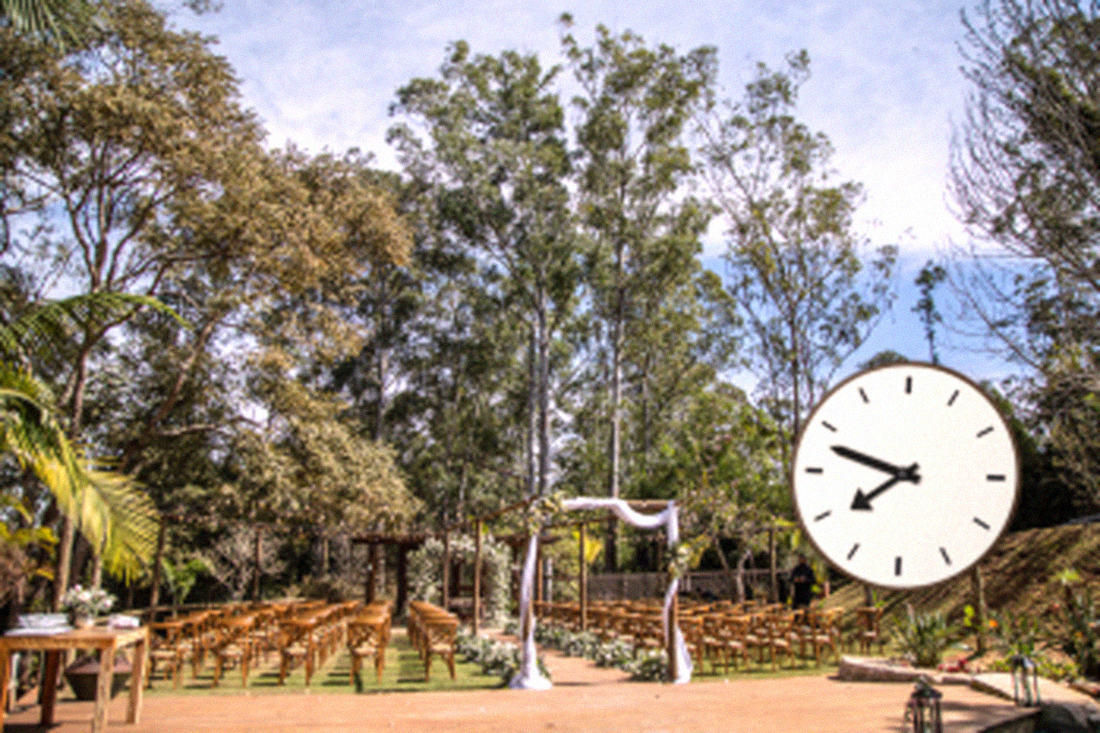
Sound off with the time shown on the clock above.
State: 7:48
